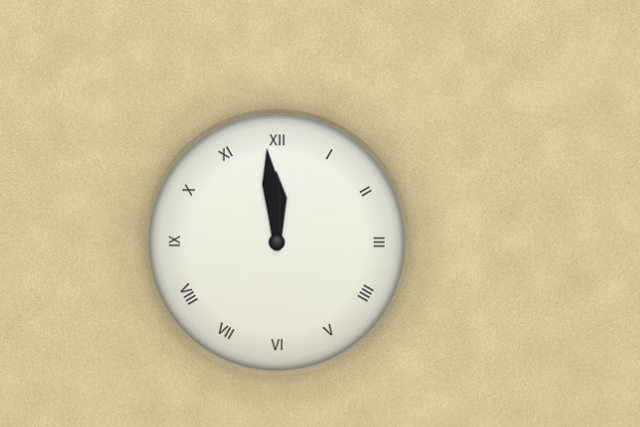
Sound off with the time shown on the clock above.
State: 11:59
